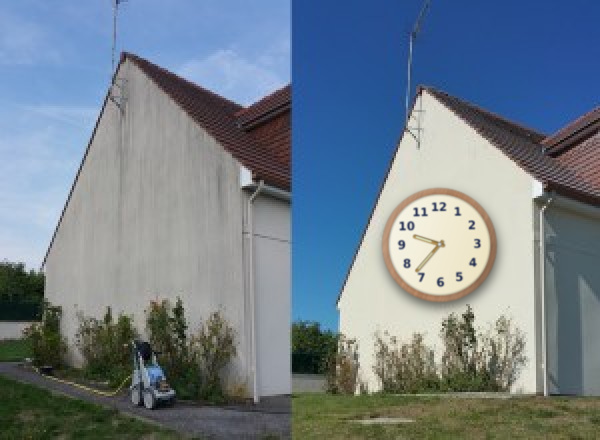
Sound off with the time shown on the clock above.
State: 9:37
